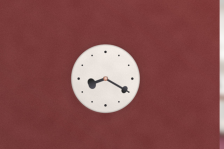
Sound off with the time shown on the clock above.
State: 8:20
